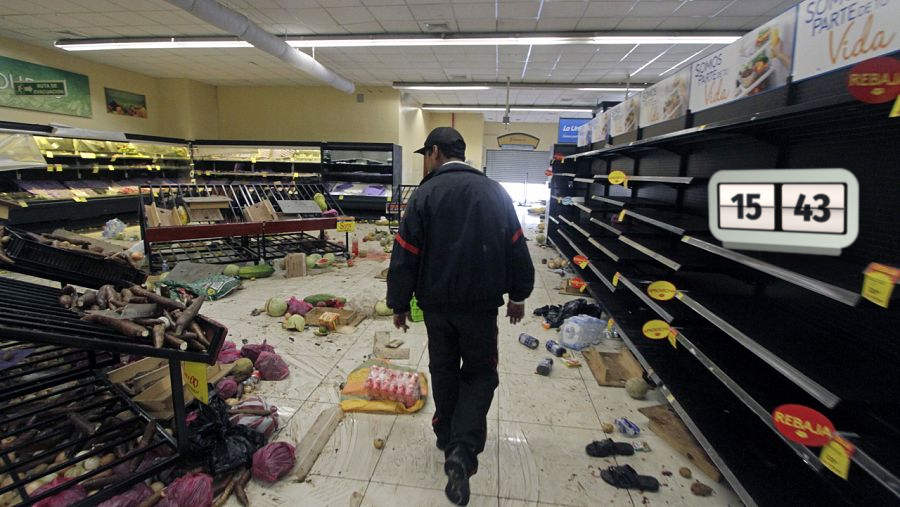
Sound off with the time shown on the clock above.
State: 15:43
